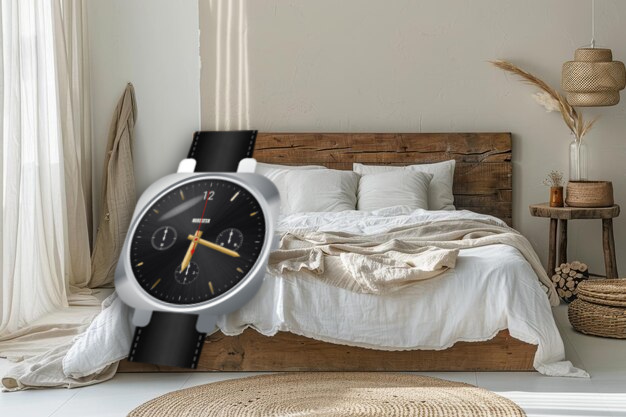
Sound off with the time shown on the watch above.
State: 6:18
